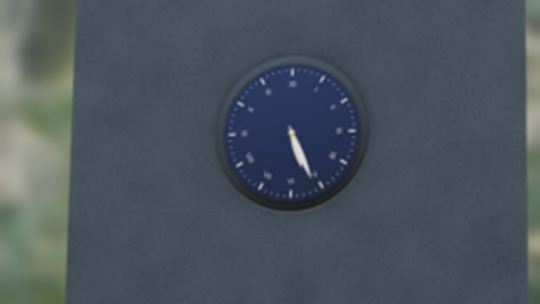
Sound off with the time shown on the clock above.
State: 5:26
